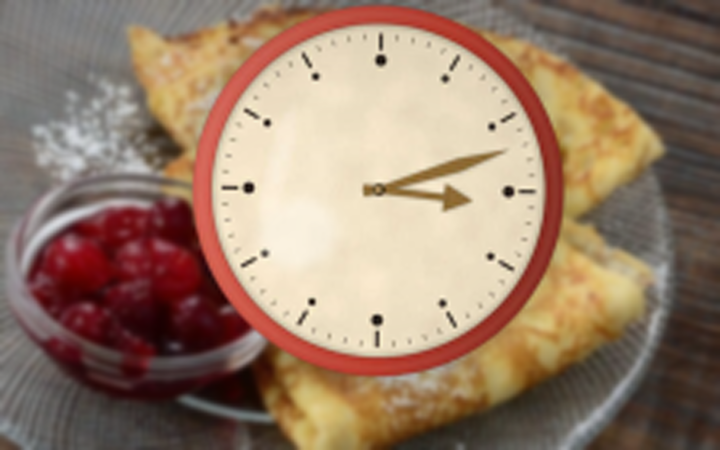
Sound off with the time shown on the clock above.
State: 3:12
